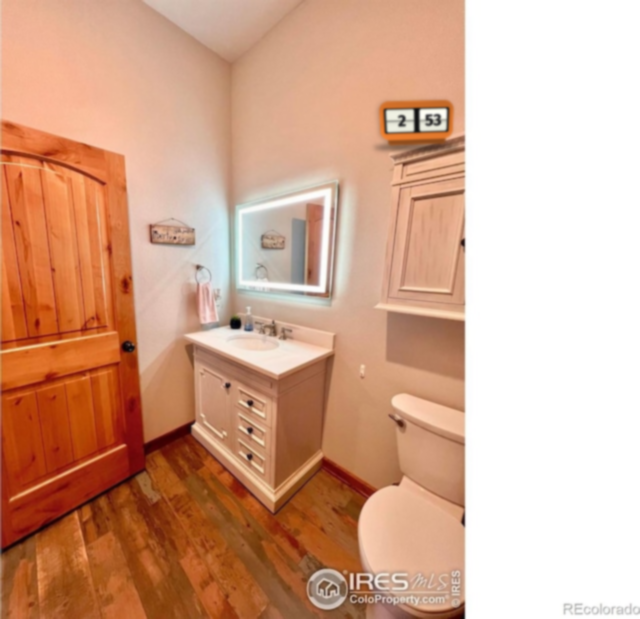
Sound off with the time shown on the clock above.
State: 2:53
